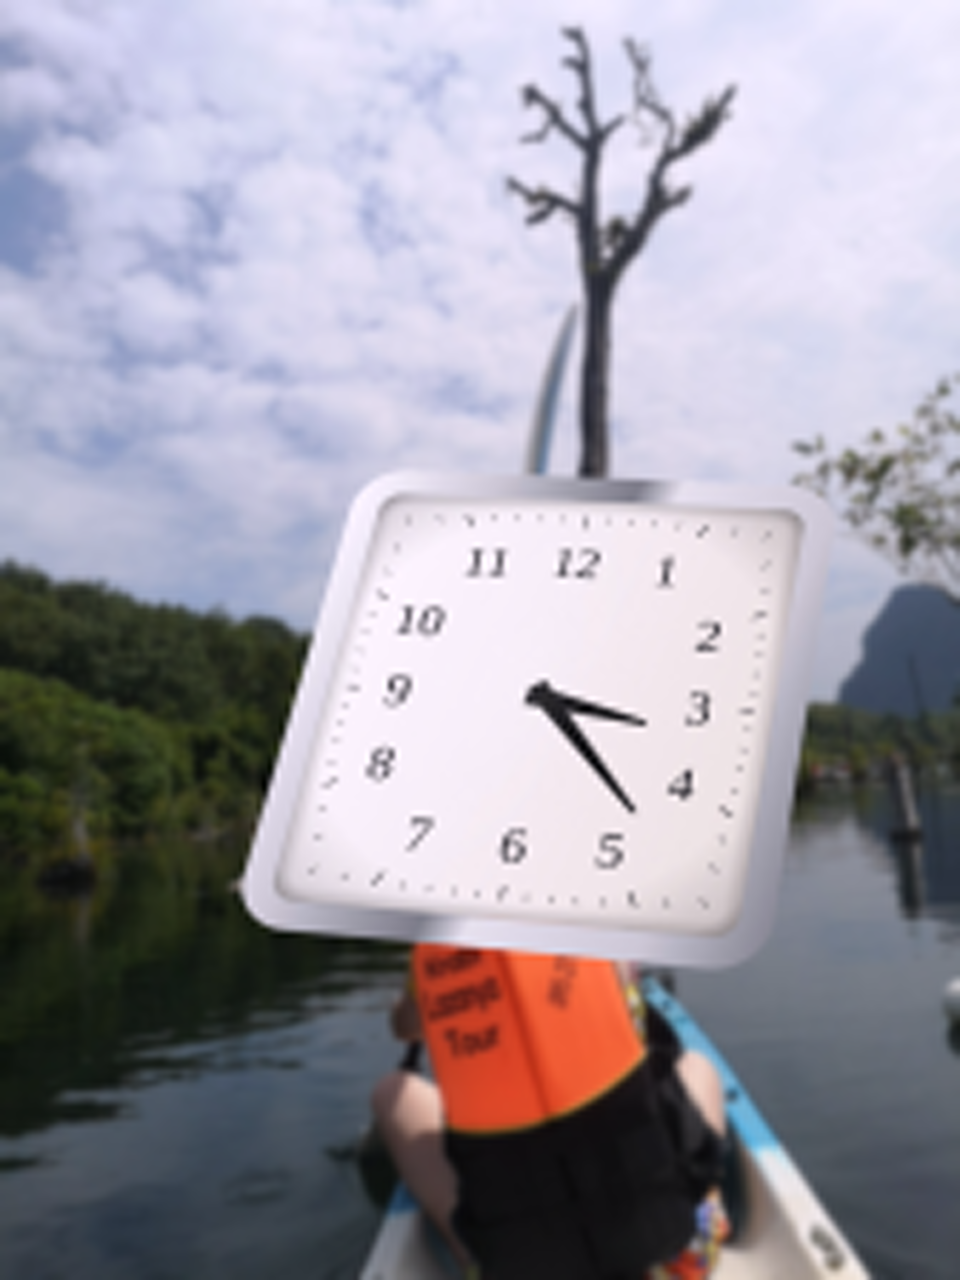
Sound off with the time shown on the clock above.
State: 3:23
